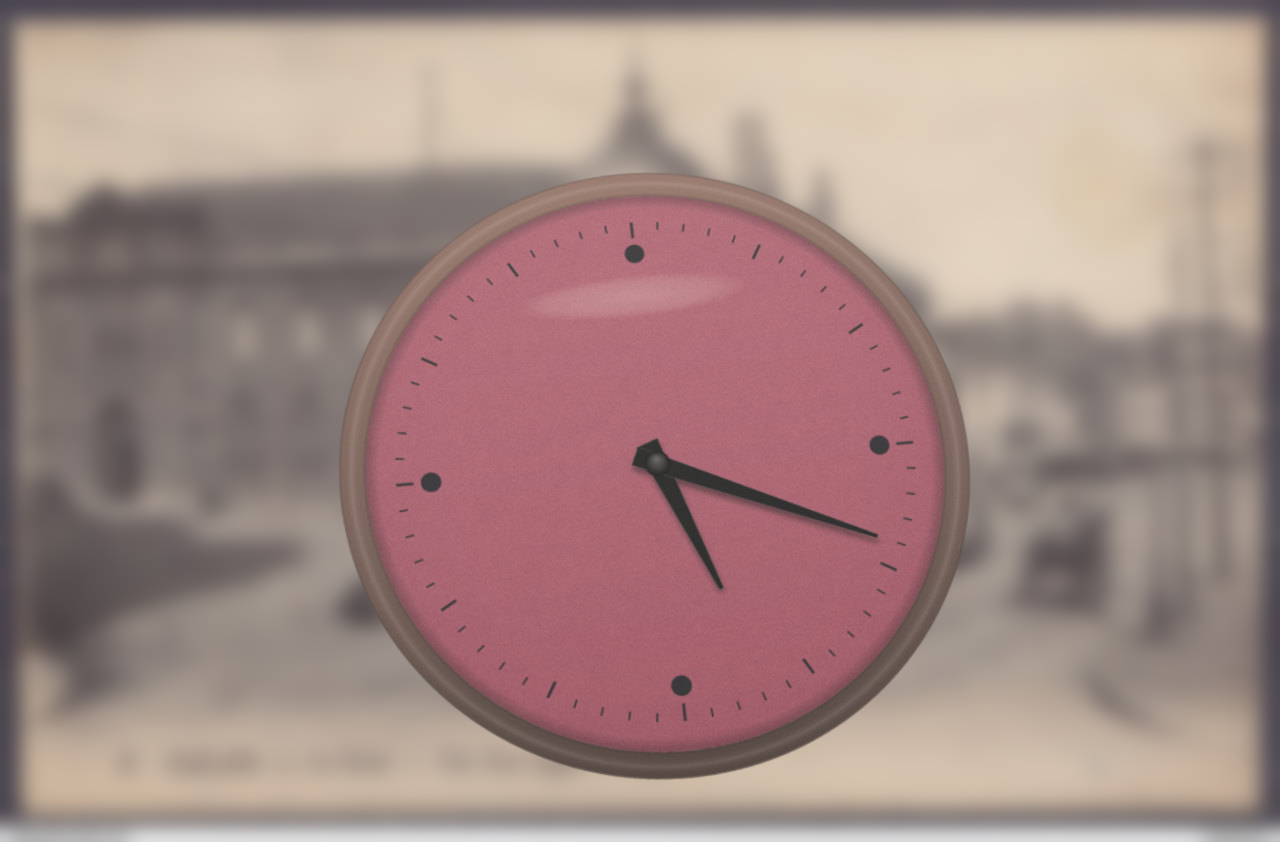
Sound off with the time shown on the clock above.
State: 5:19
